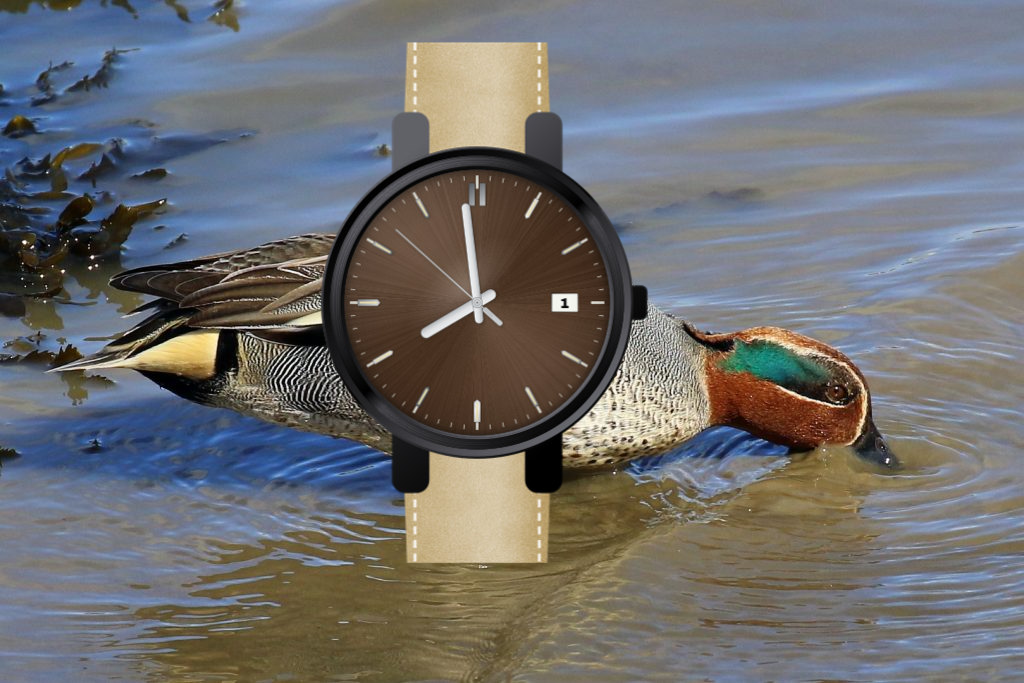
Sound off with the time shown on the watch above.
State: 7:58:52
